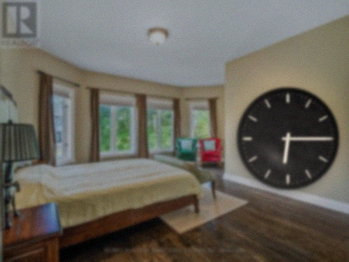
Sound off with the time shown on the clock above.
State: 6:15
